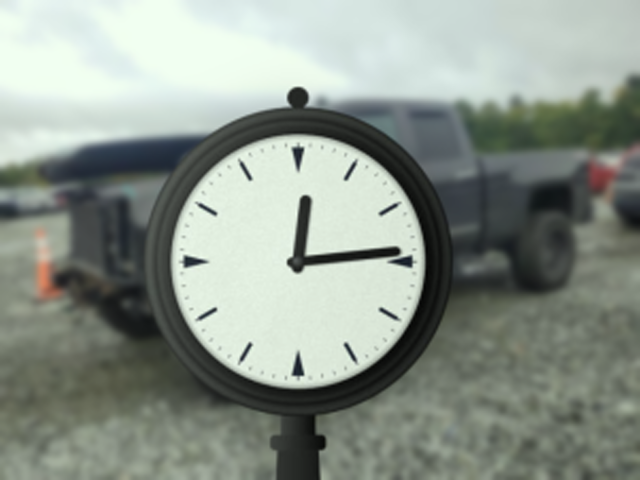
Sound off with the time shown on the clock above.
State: 12:14
